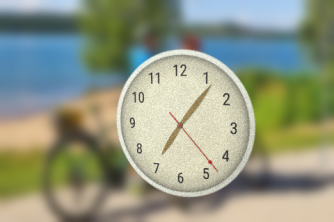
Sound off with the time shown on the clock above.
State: 7:06:23
